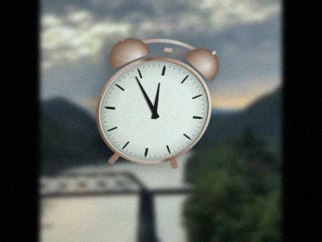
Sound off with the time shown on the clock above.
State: 11:54
